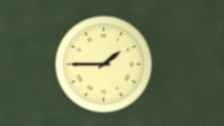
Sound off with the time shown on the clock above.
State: 1:45
